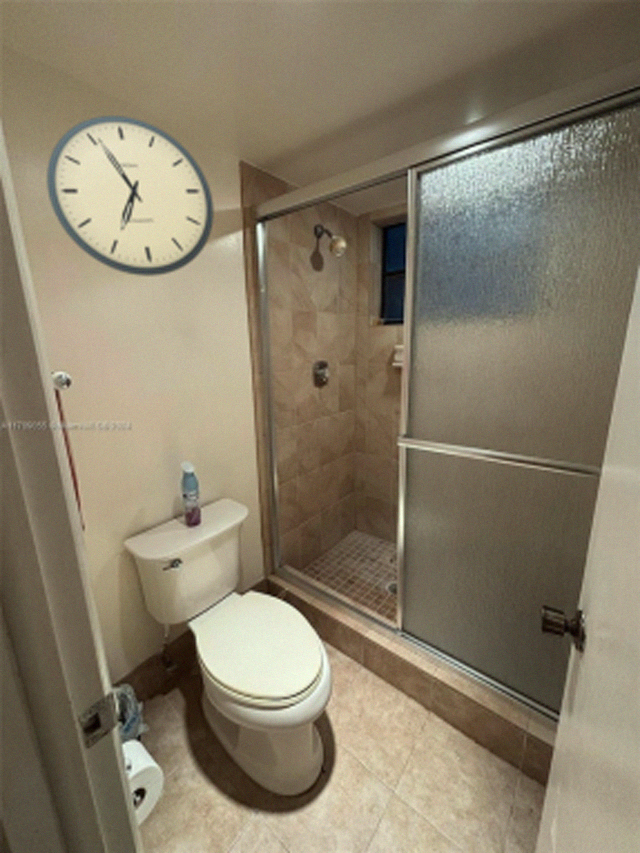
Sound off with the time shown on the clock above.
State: 6:56
